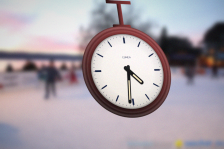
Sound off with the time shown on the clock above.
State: 4:31
